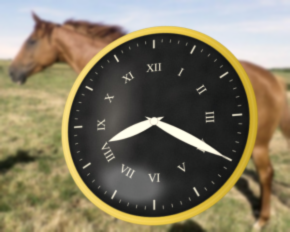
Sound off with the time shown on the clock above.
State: 8:20
